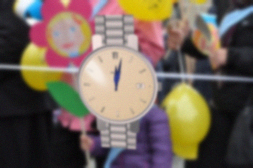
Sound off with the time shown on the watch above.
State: 12:02
